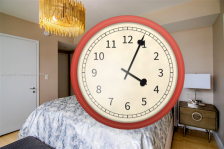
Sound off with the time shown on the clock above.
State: 4:04
